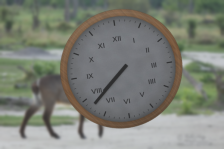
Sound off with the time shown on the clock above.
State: 7:38
